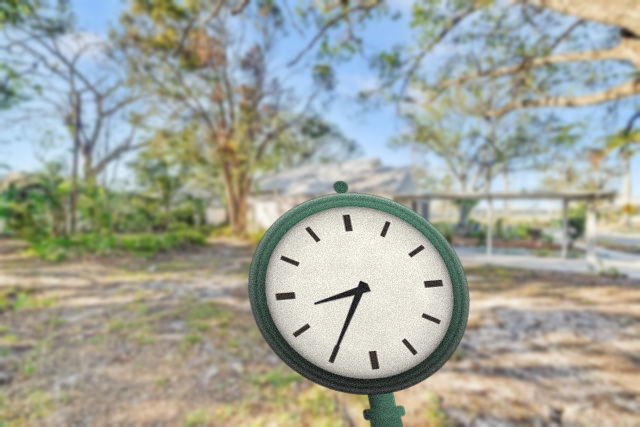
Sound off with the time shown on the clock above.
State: 8:35
